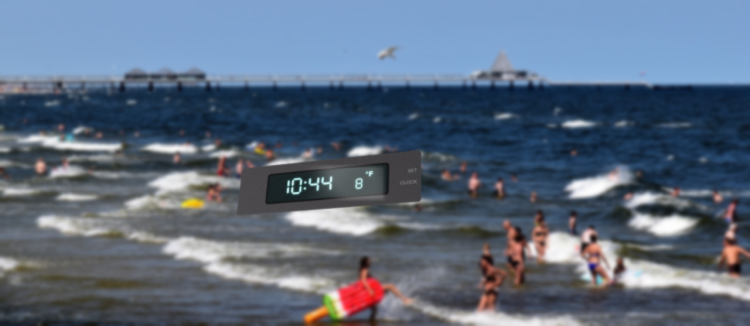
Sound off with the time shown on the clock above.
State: 10:44
